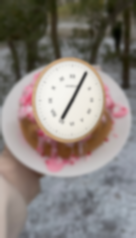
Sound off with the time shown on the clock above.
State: 7:05
